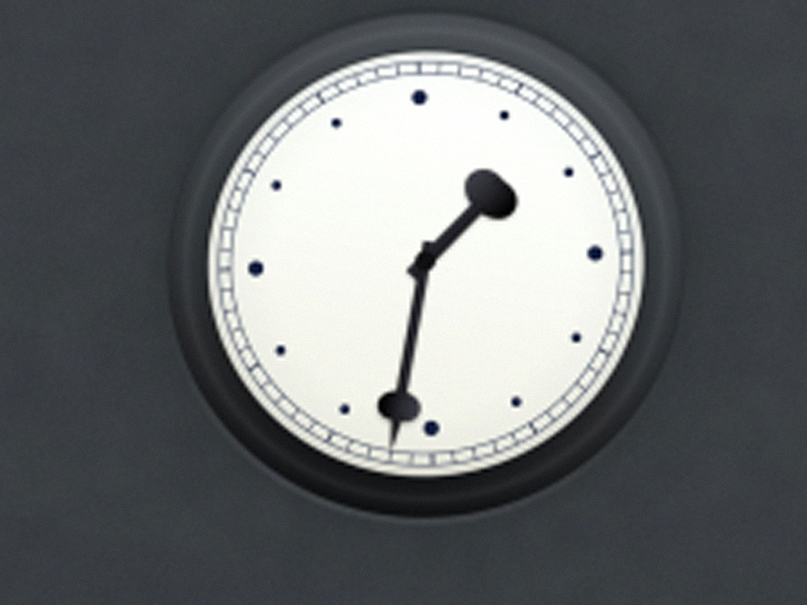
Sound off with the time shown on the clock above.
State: 1:32
